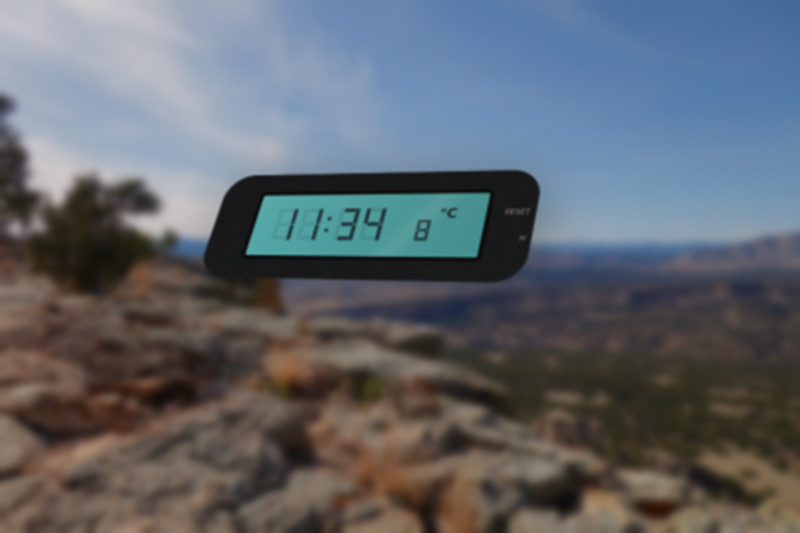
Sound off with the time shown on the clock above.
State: 11:34
